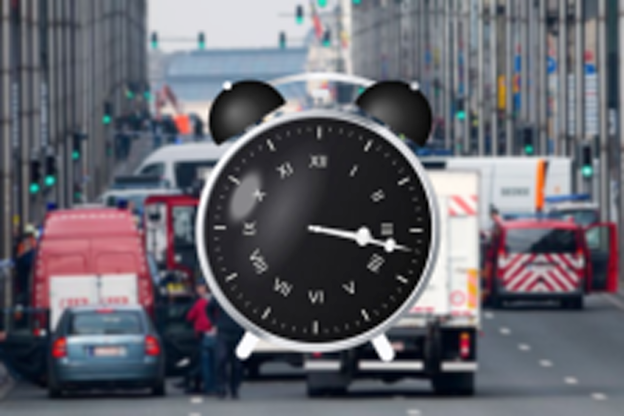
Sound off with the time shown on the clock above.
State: 3:17
